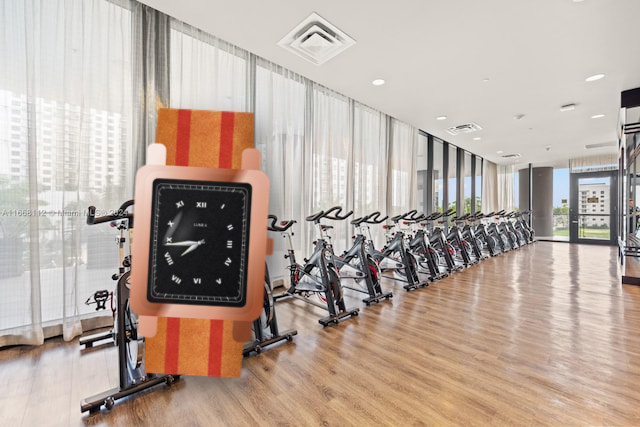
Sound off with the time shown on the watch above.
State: 7:44
